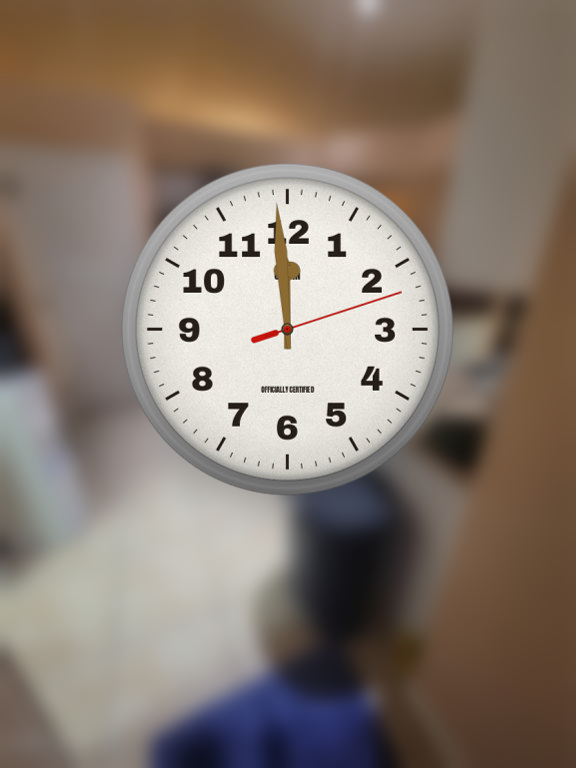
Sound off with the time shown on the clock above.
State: 11:59:12
